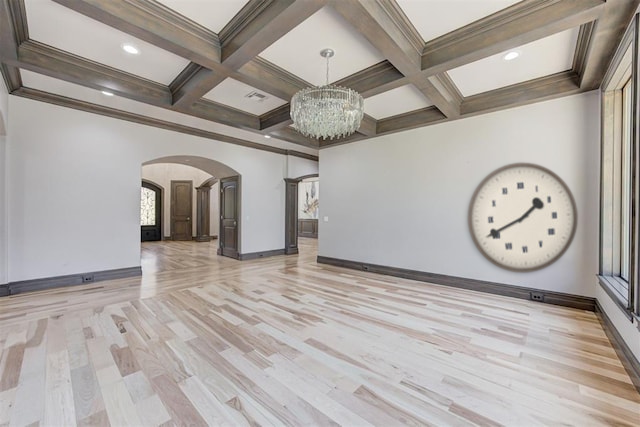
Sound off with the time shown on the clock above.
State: 1:41
